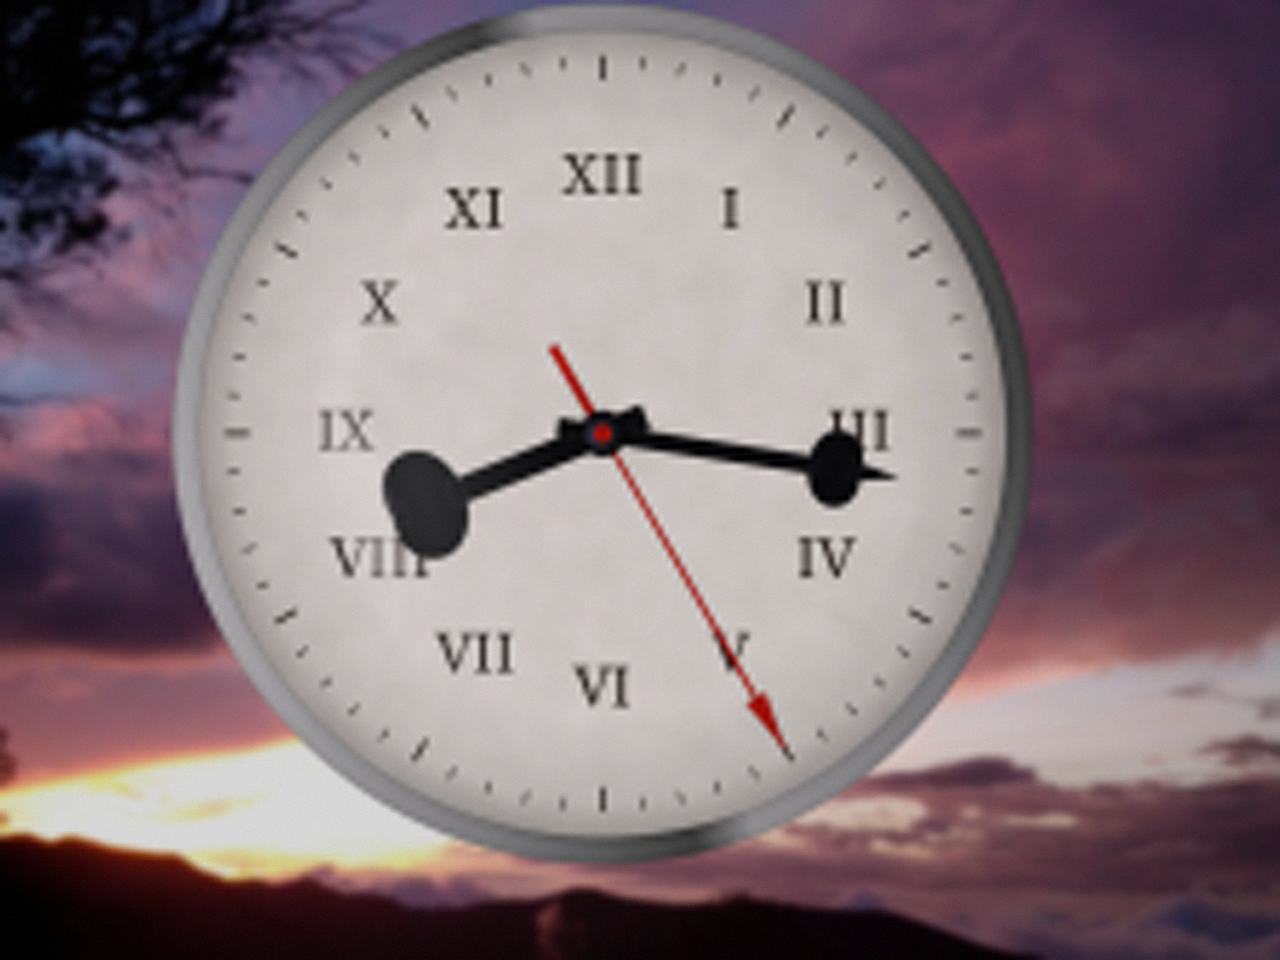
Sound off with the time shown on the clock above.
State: 8:16:25
